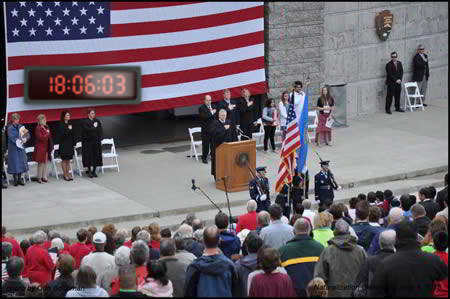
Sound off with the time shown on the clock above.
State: 18:06:03
